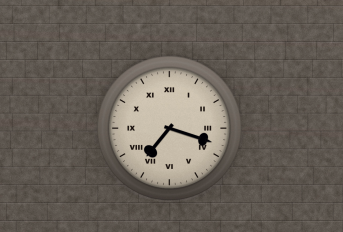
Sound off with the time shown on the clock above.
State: 7:18
